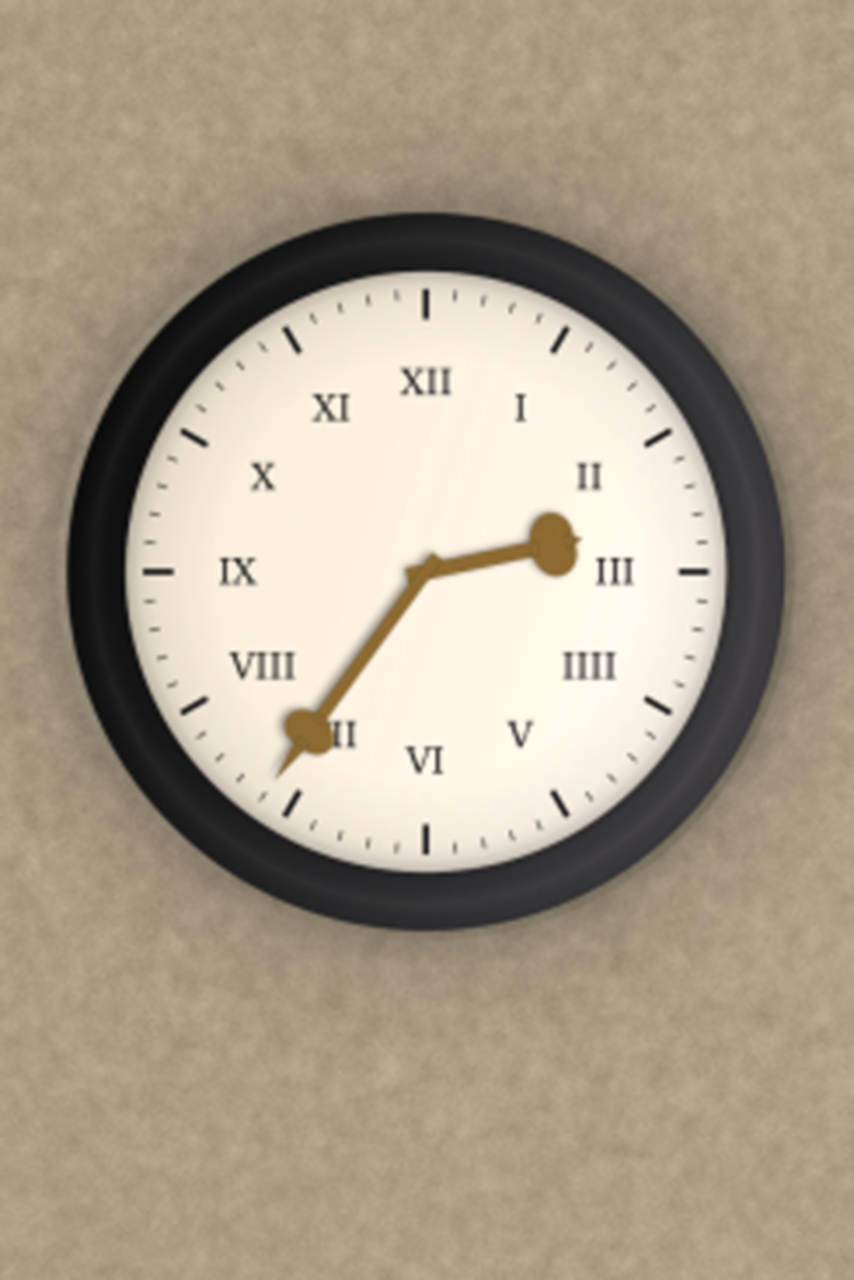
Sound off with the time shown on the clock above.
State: 2:36
